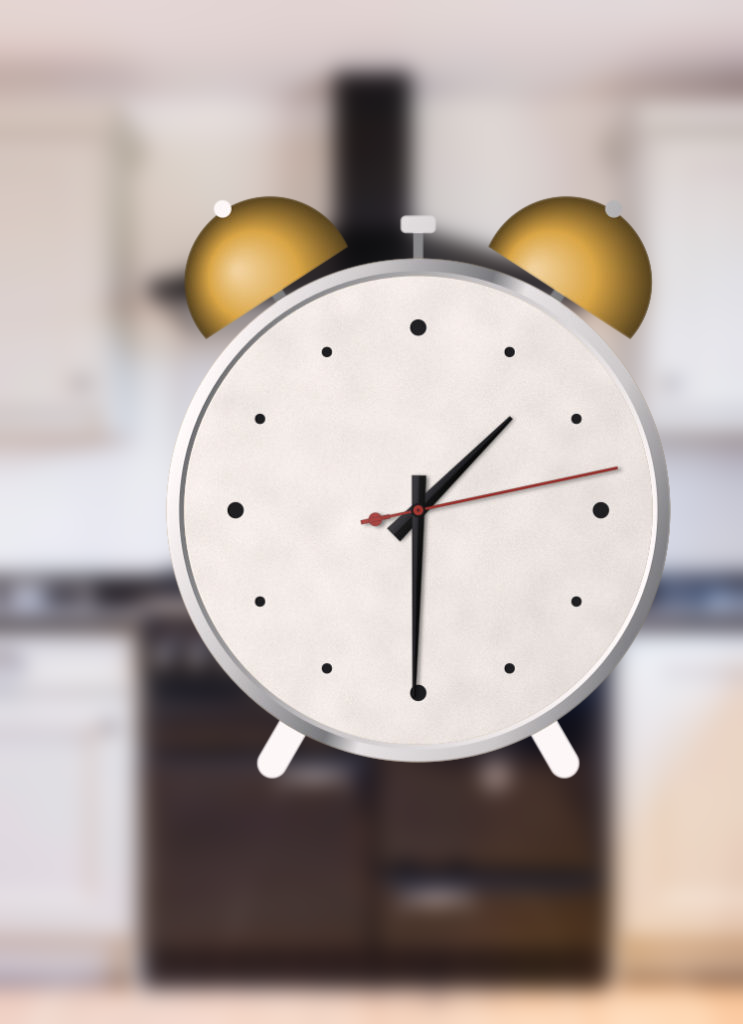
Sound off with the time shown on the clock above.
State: 1:30:13
